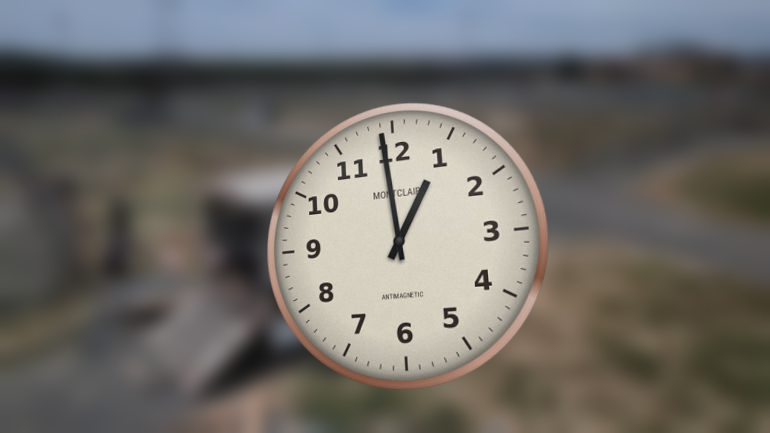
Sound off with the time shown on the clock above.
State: 12:59
